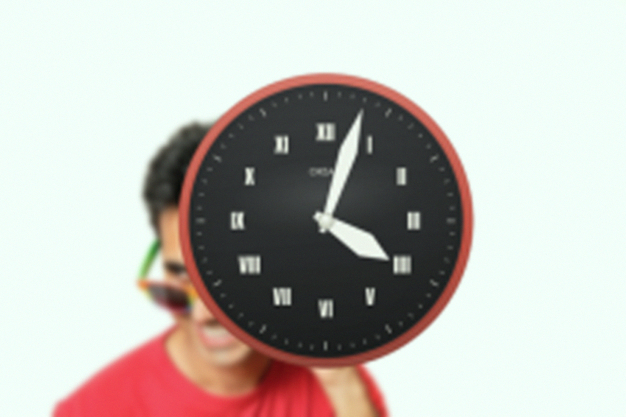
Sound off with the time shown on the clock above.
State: 4:03
